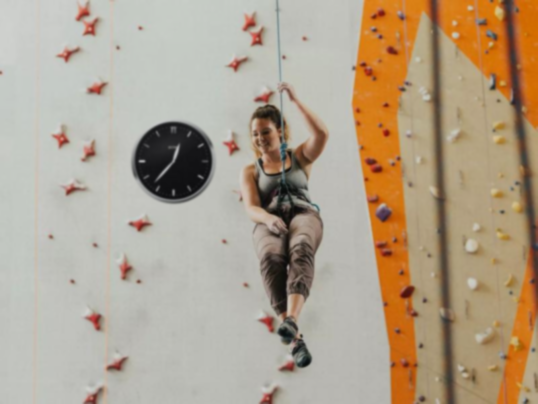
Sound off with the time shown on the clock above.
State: 12:37
